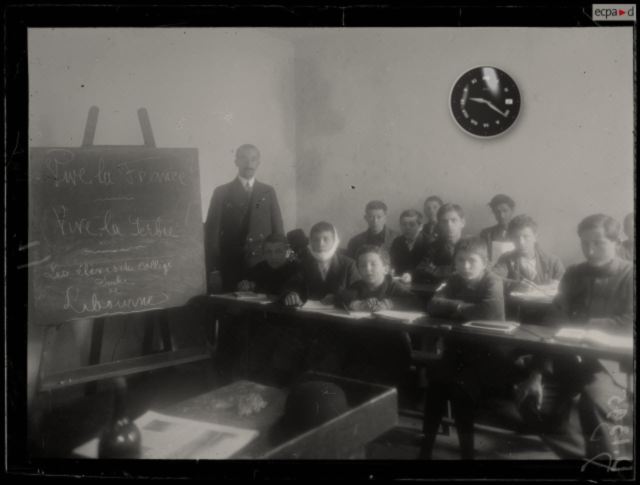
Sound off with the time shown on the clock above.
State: 9:21
